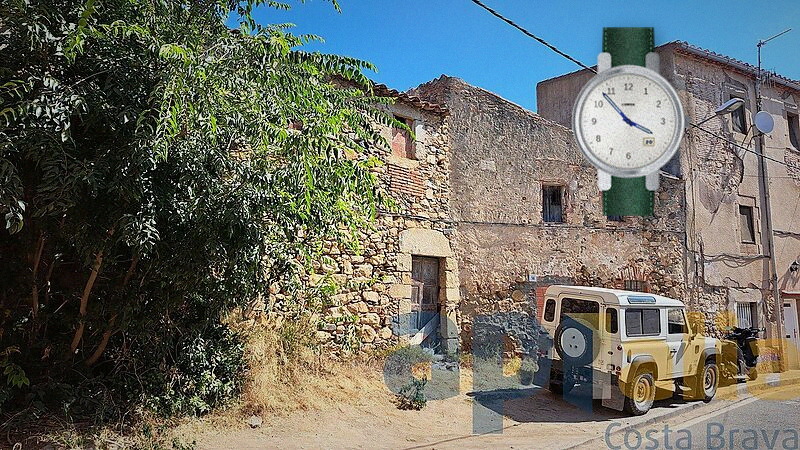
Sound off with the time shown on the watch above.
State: 3:53
